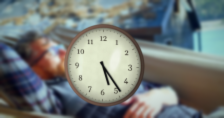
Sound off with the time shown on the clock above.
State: 5:24
